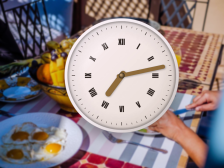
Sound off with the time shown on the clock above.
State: 7:13
